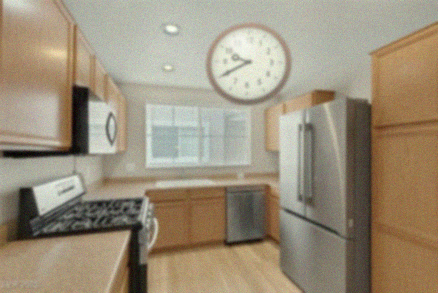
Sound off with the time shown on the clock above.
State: 9:40
